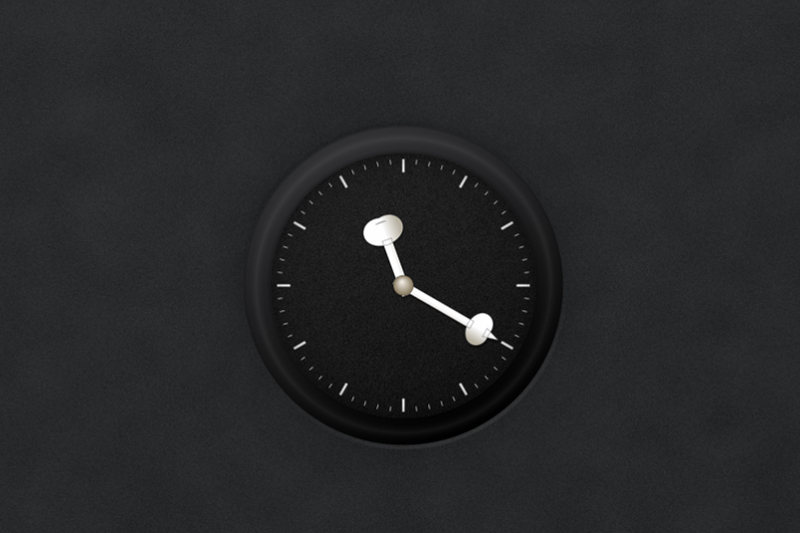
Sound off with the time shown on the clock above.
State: 11:20
